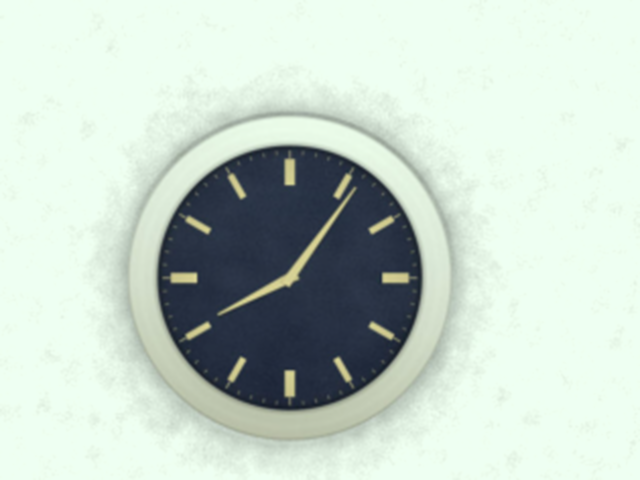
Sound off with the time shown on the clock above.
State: 8:06
